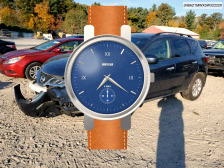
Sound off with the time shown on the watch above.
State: 7:21
